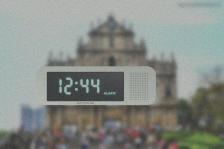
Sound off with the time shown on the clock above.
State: 12:44
